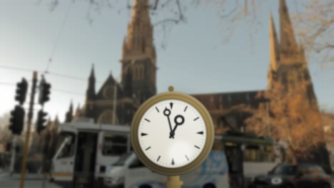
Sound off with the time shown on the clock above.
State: 12:58
